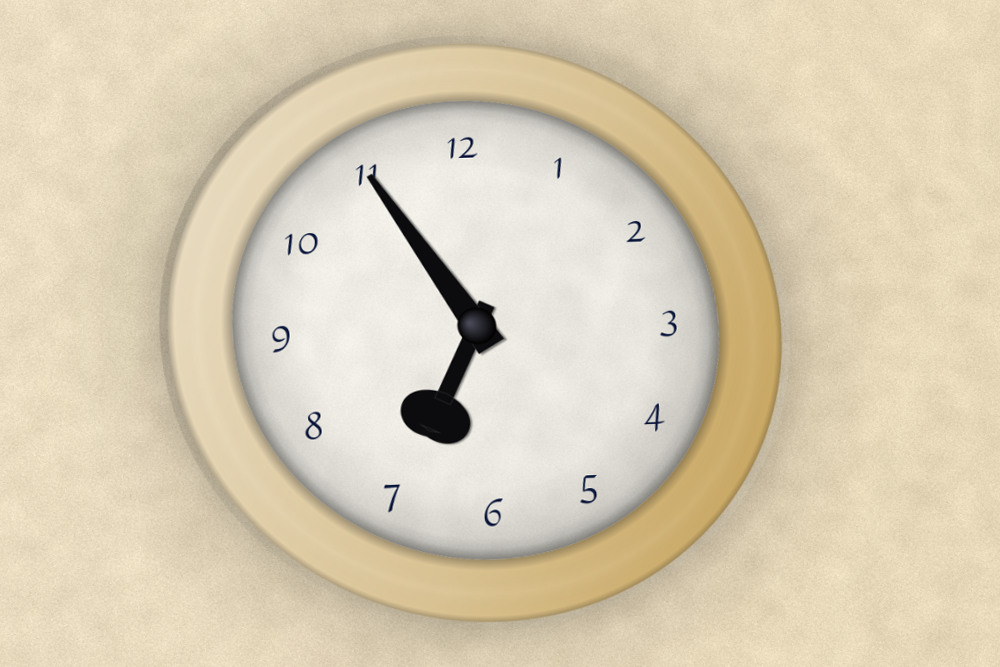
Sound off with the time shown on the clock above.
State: 6:55
